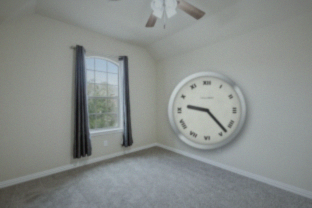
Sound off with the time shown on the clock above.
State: 9:23
